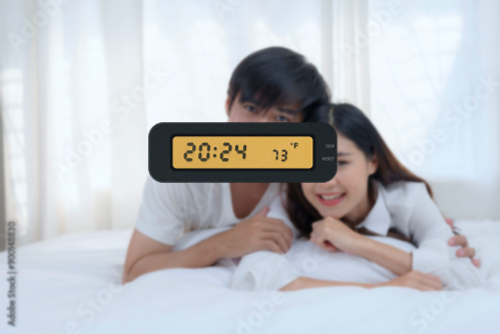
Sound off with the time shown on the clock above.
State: 20:24
